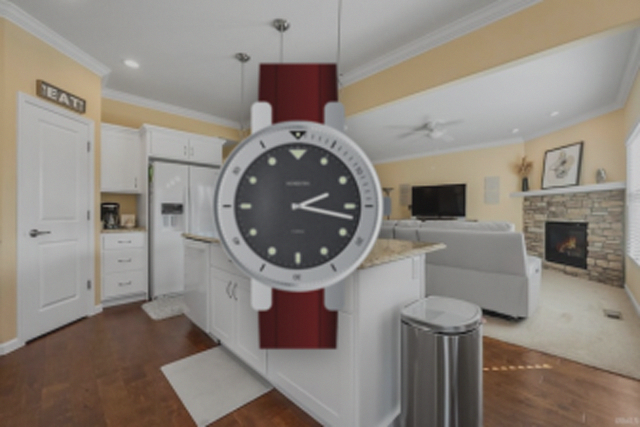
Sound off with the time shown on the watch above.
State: 2:17
